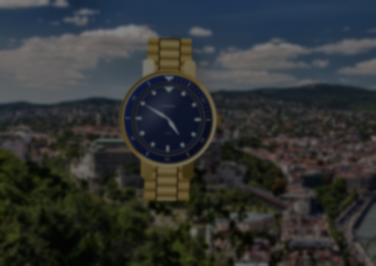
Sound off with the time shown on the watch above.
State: 4:50
